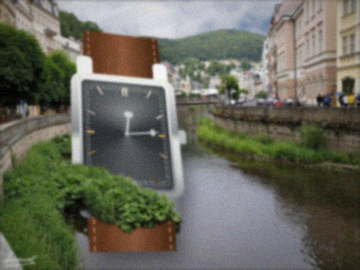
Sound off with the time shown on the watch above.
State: 12:14
